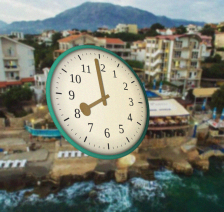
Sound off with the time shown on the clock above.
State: 7:59
